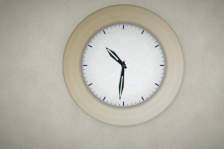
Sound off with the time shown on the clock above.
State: 10:31
